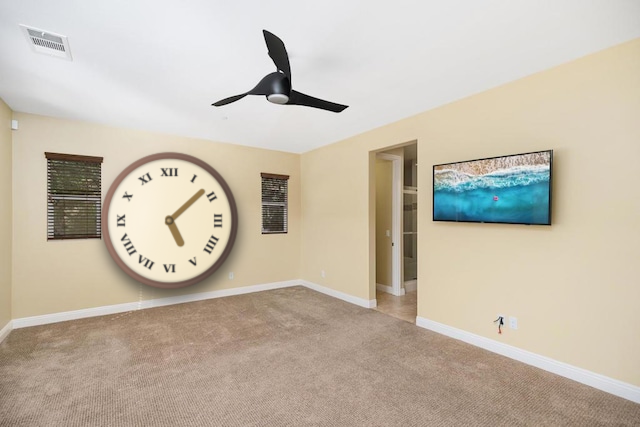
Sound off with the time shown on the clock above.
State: 5:08
